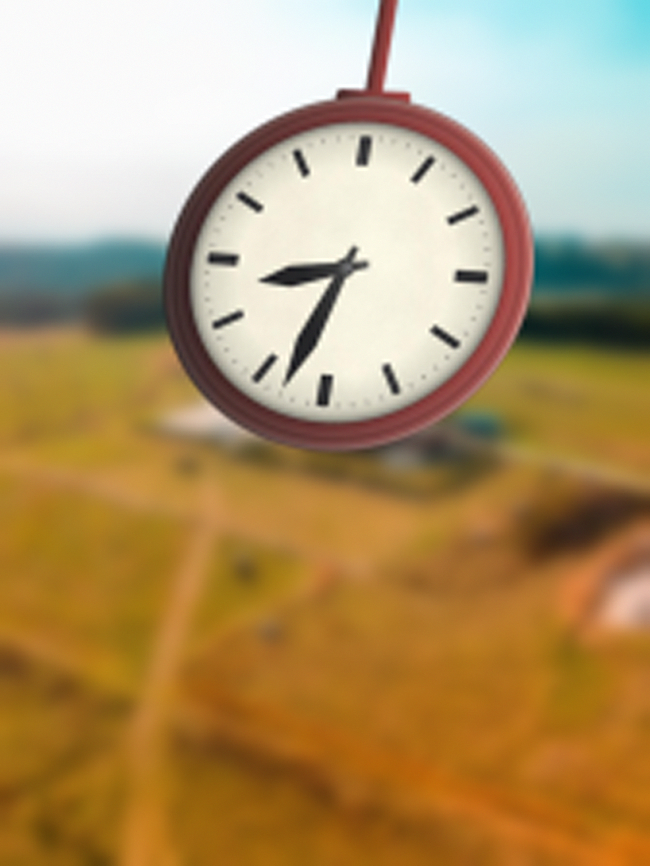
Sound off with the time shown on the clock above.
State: 8:33
